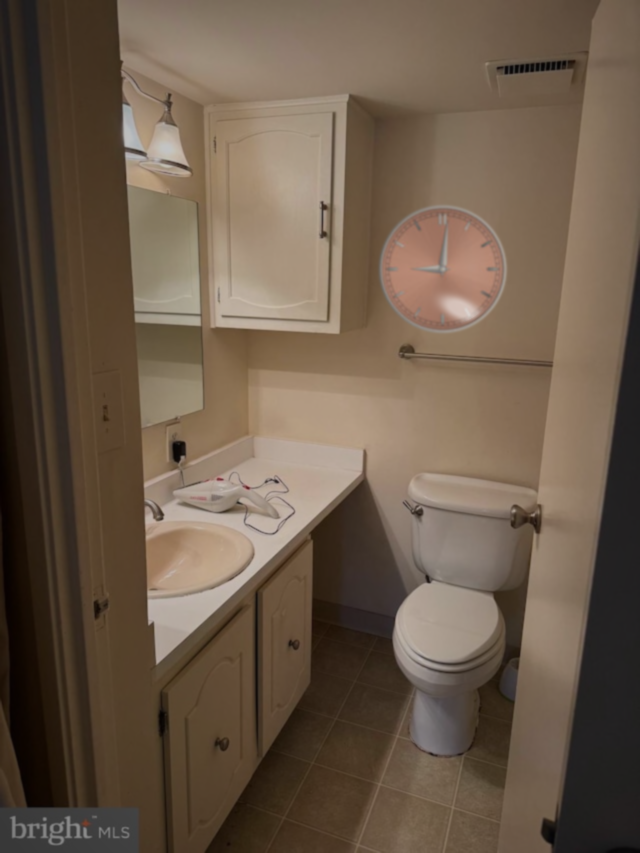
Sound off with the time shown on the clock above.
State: 9:01
